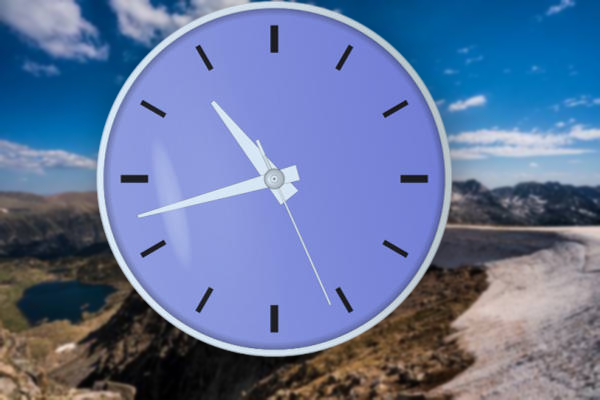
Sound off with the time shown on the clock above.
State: 10:42:26
